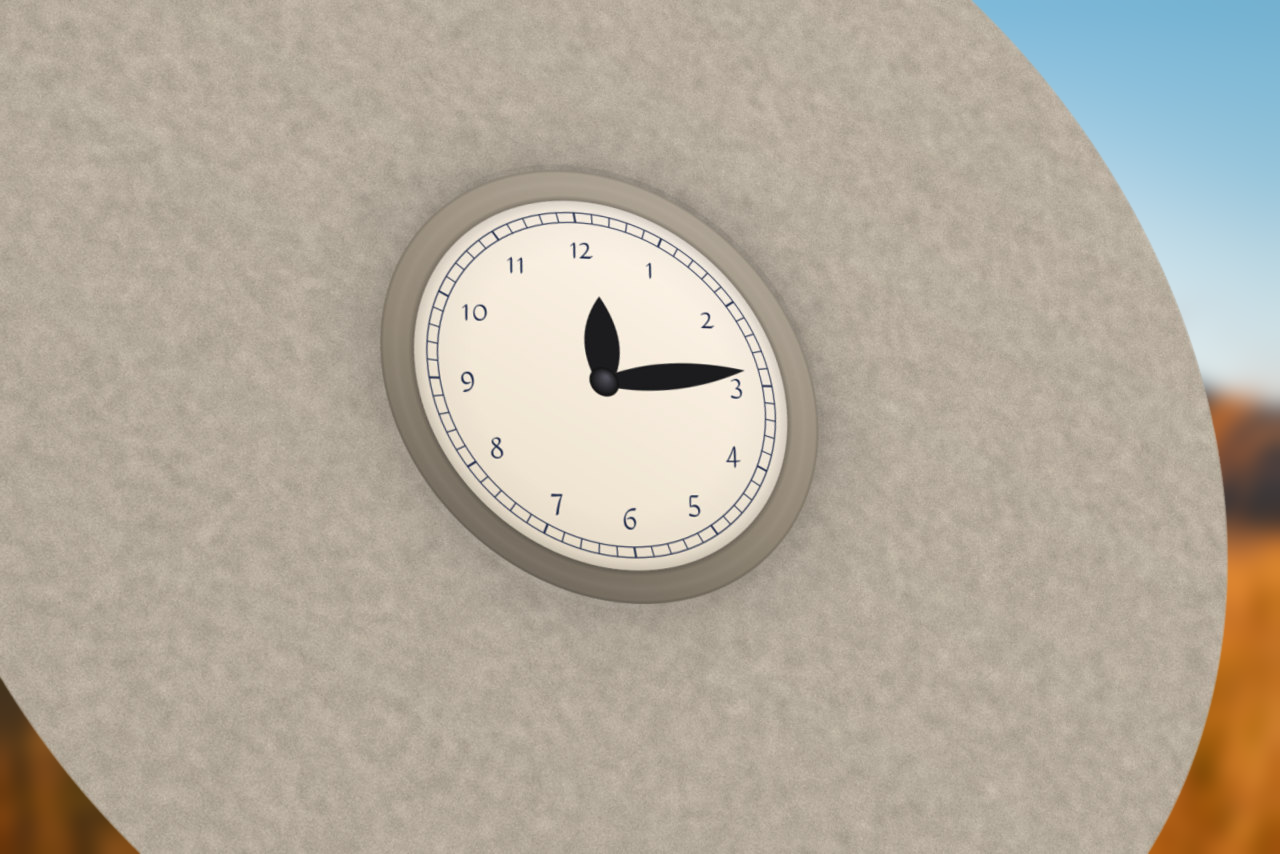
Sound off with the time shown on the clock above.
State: 12:14
